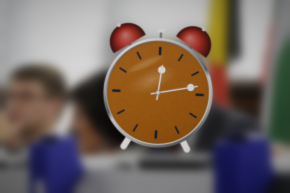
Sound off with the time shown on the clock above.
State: 12:13
